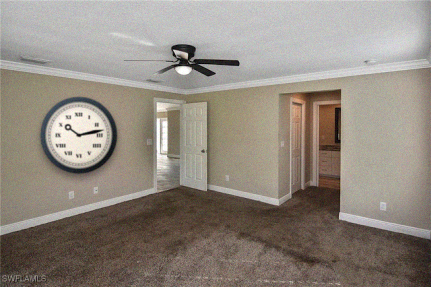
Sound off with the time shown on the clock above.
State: 10:13
